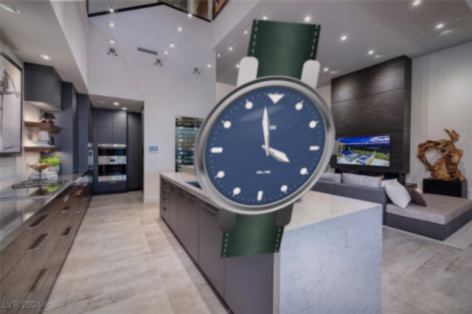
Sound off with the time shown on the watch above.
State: 3:58
